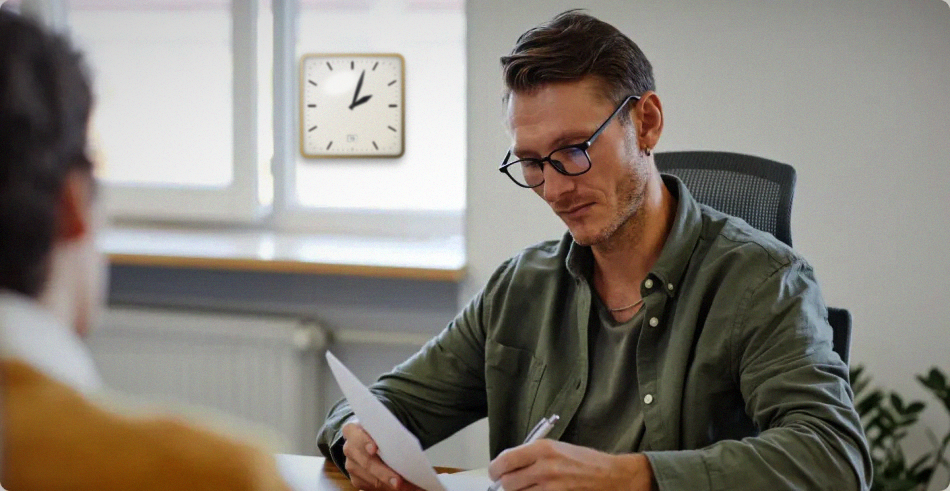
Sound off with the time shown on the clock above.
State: 2:03
